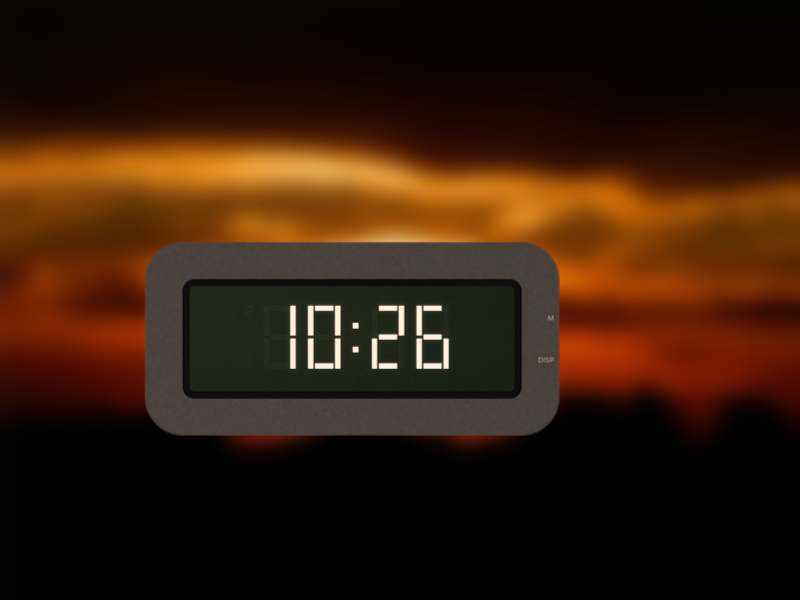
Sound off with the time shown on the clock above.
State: 10:26
